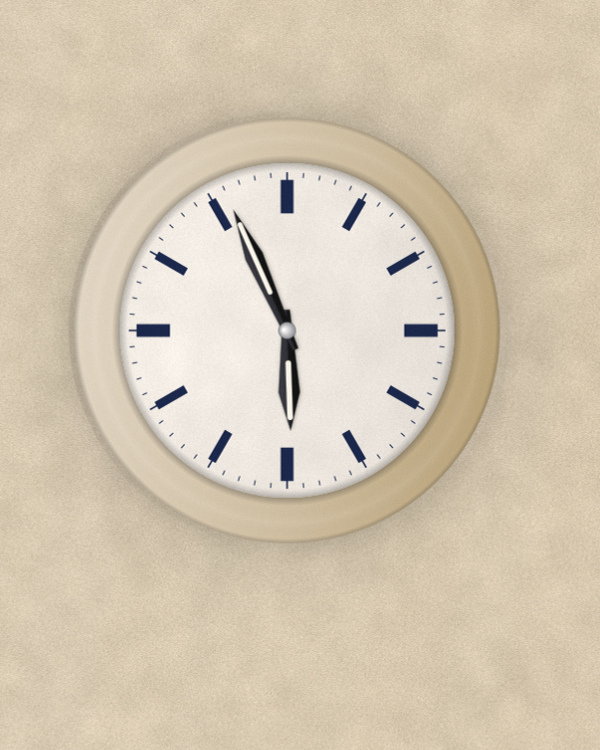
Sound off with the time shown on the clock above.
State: 5:56
